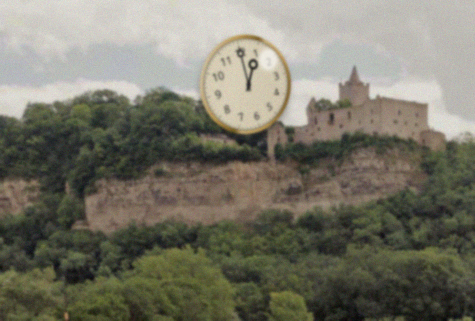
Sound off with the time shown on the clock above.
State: 1:00
